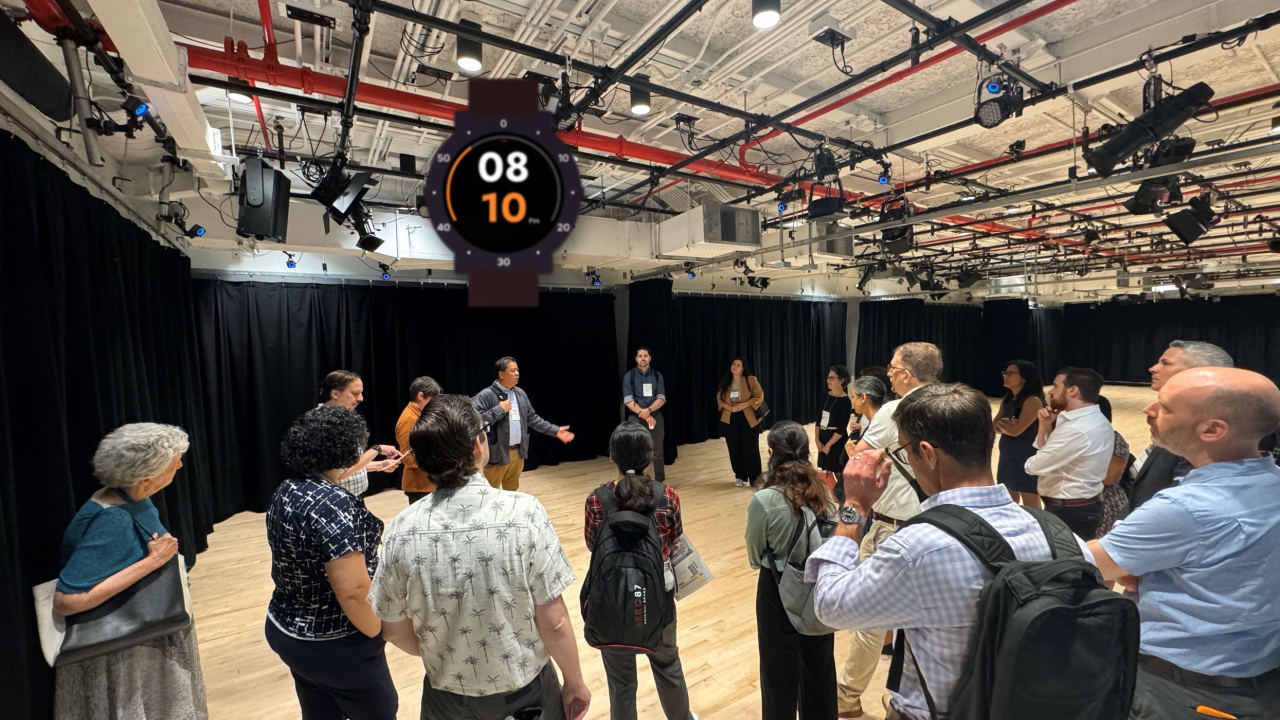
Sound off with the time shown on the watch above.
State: 8:10
